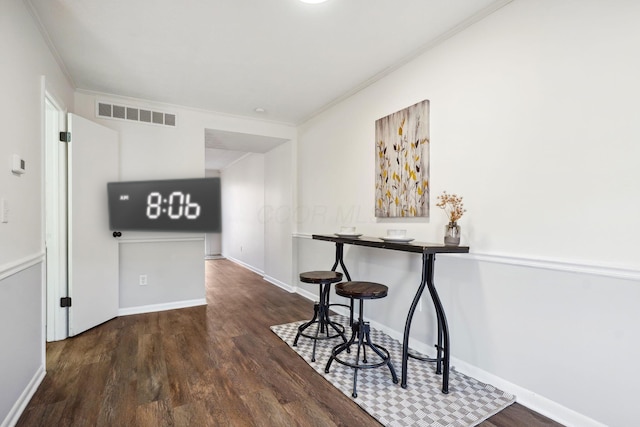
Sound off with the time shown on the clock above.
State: 8:06
